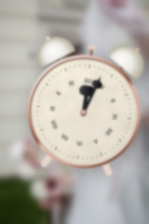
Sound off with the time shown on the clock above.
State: 12:03
